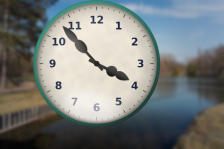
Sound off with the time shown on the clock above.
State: 3:53
